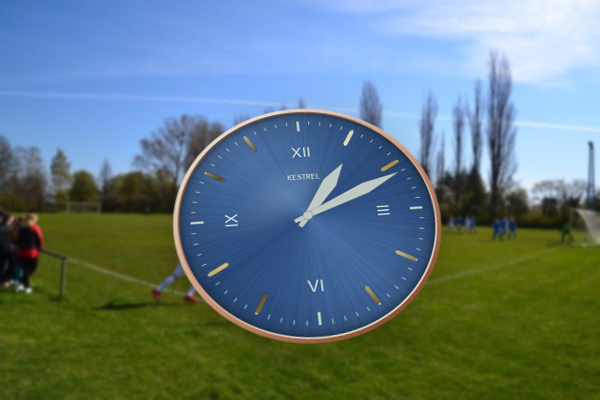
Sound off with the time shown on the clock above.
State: 1:11
